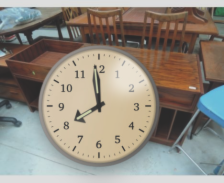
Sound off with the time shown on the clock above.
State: 7:59
